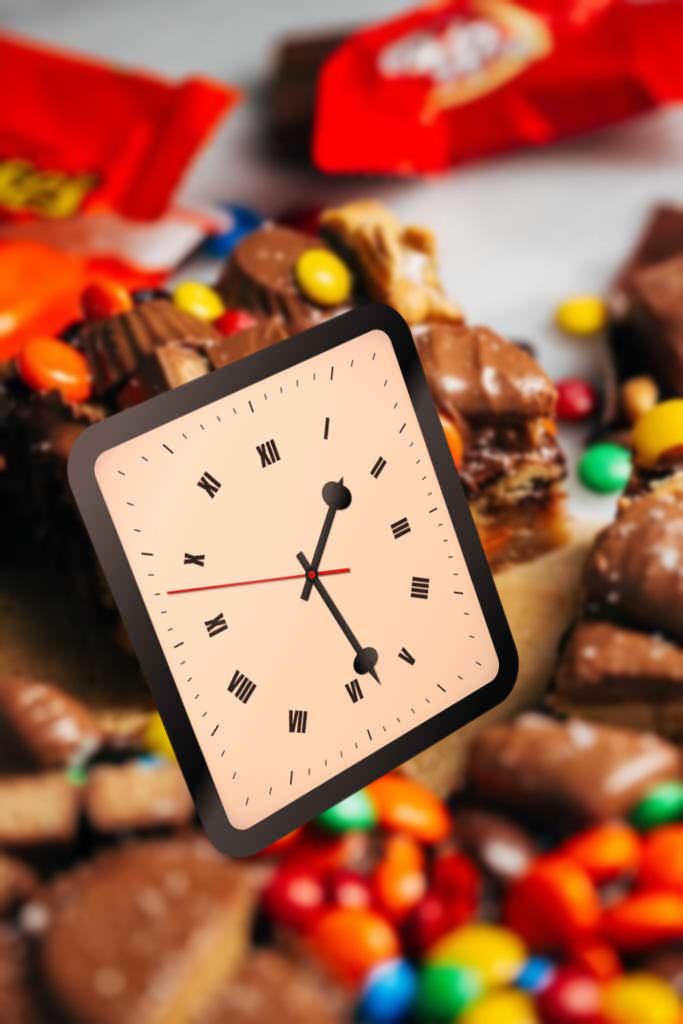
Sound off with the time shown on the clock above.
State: 1:27:48
